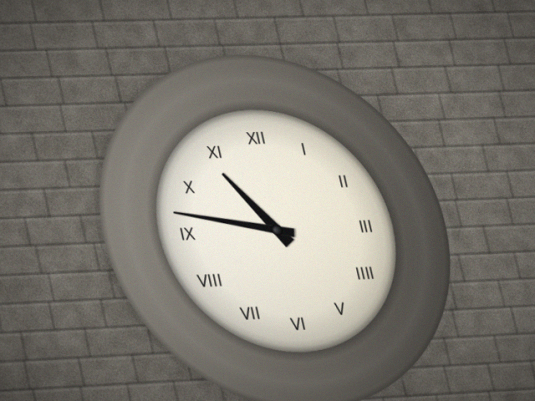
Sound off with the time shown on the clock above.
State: 10:47
